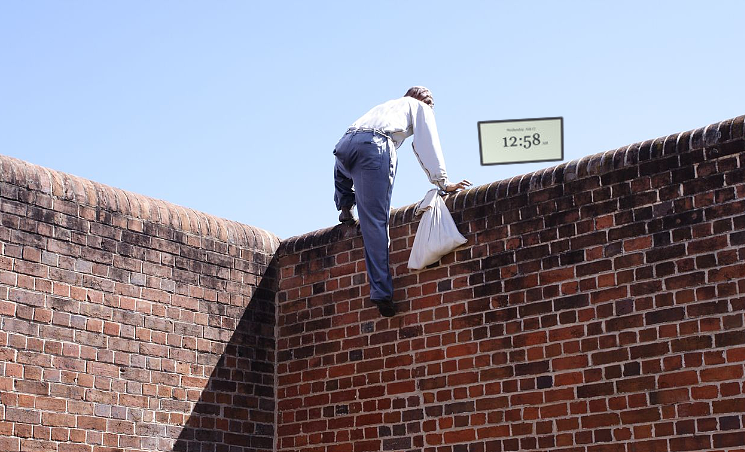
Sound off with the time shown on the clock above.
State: 12:58
